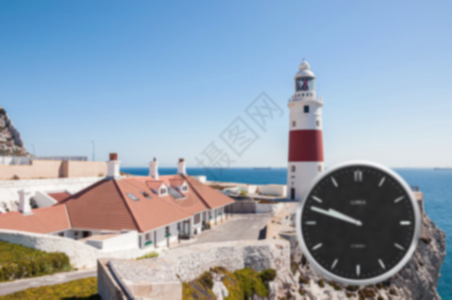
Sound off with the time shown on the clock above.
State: 9:48
